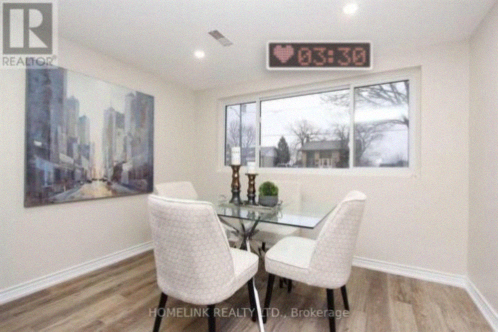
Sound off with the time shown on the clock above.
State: 3:30
